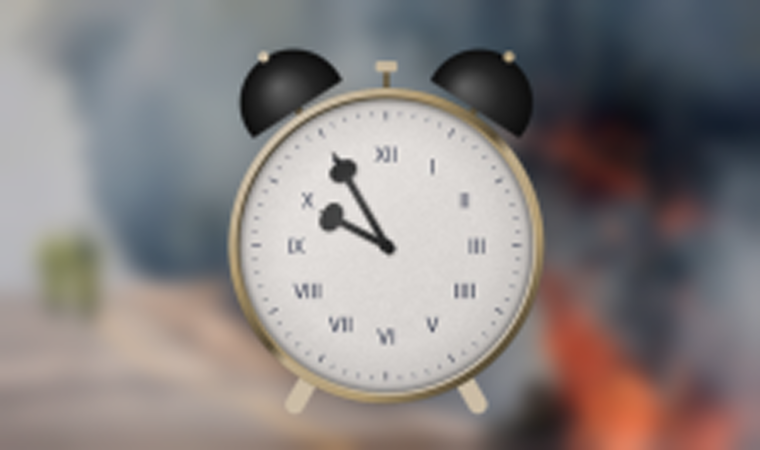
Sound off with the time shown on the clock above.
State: 9:55
